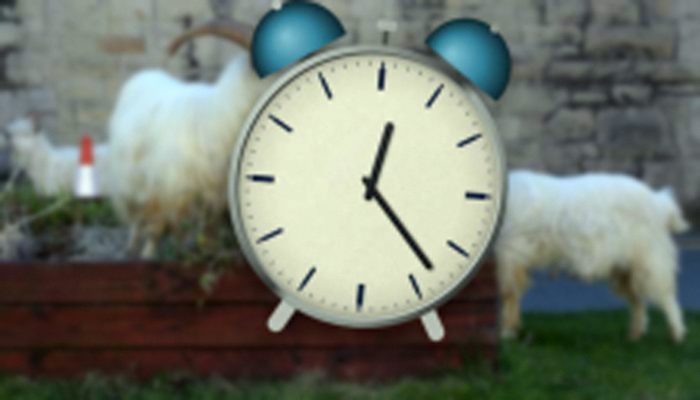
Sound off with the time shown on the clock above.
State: 12:23
